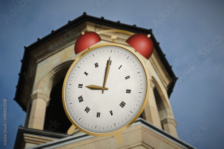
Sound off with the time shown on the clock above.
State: 9:00
